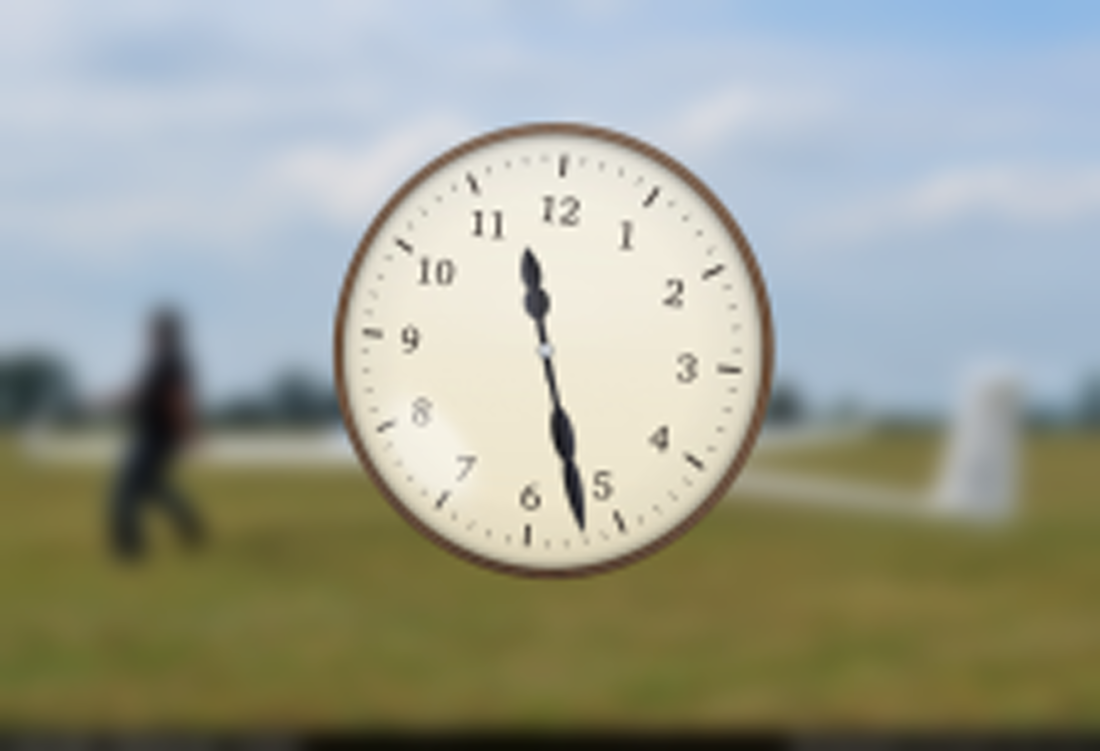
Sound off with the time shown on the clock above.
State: 11:27
